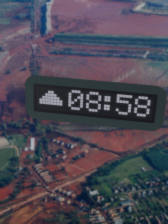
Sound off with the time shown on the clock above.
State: 8:58
